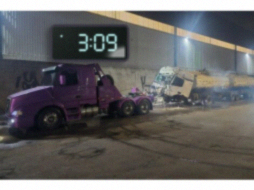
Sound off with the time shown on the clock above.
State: 3:09
